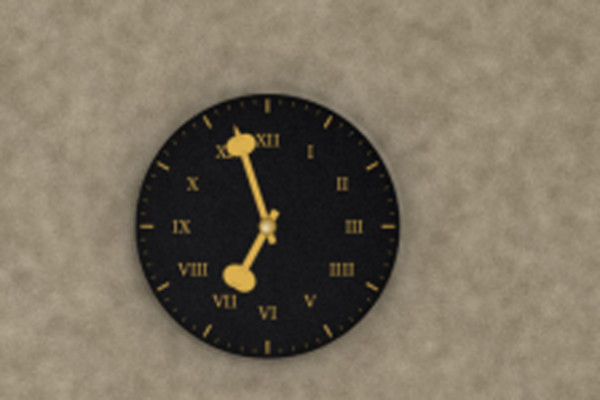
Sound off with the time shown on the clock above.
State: 6:57
